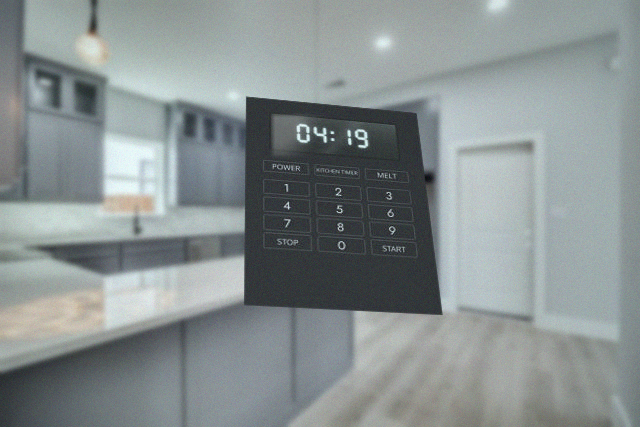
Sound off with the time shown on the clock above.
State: 4:19
